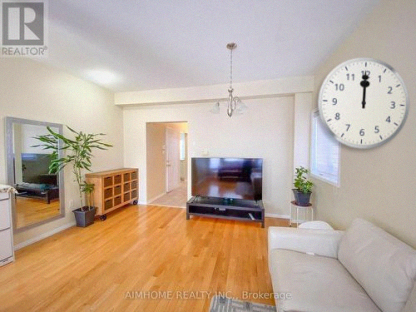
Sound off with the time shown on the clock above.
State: 12:00
